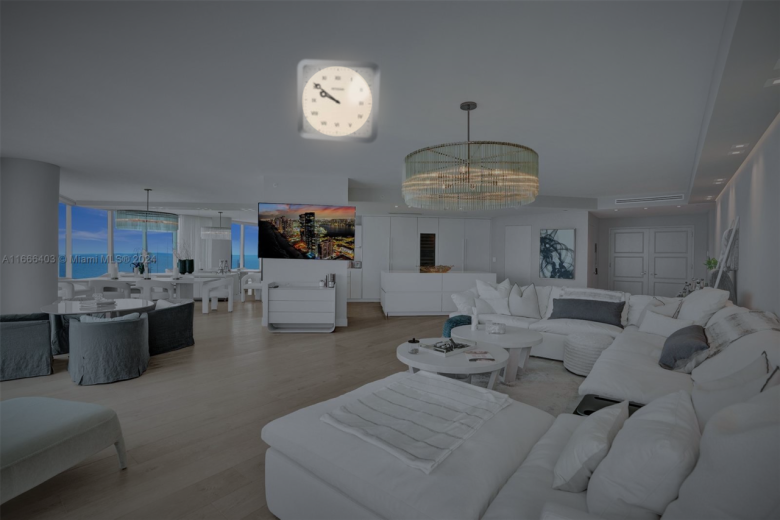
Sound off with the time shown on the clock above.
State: 9:51
